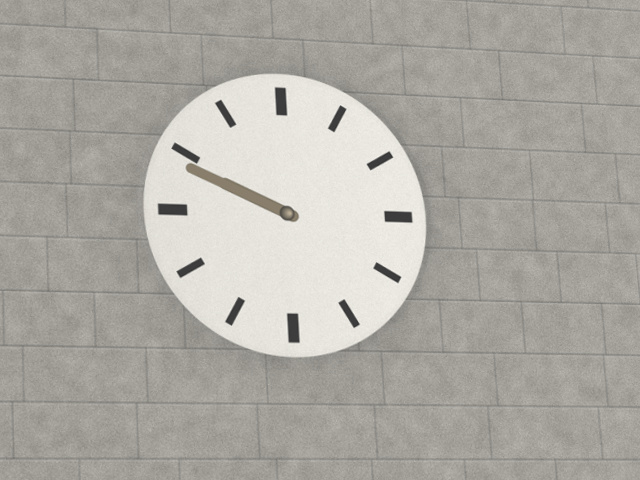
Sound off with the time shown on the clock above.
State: 9:49
